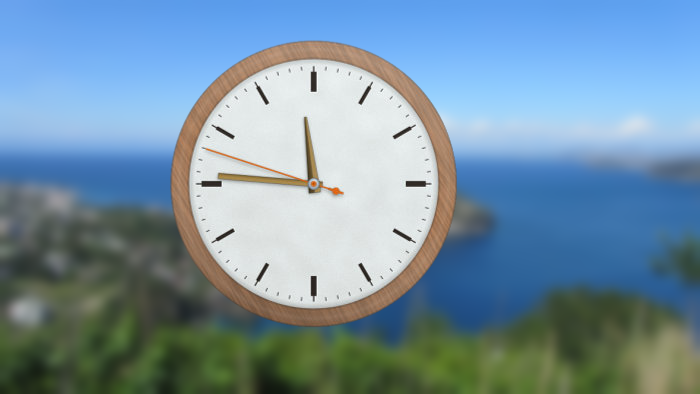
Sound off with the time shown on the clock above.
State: 11:45:48
